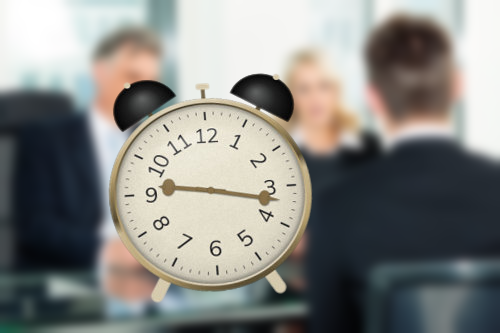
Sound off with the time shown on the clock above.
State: 9:17
